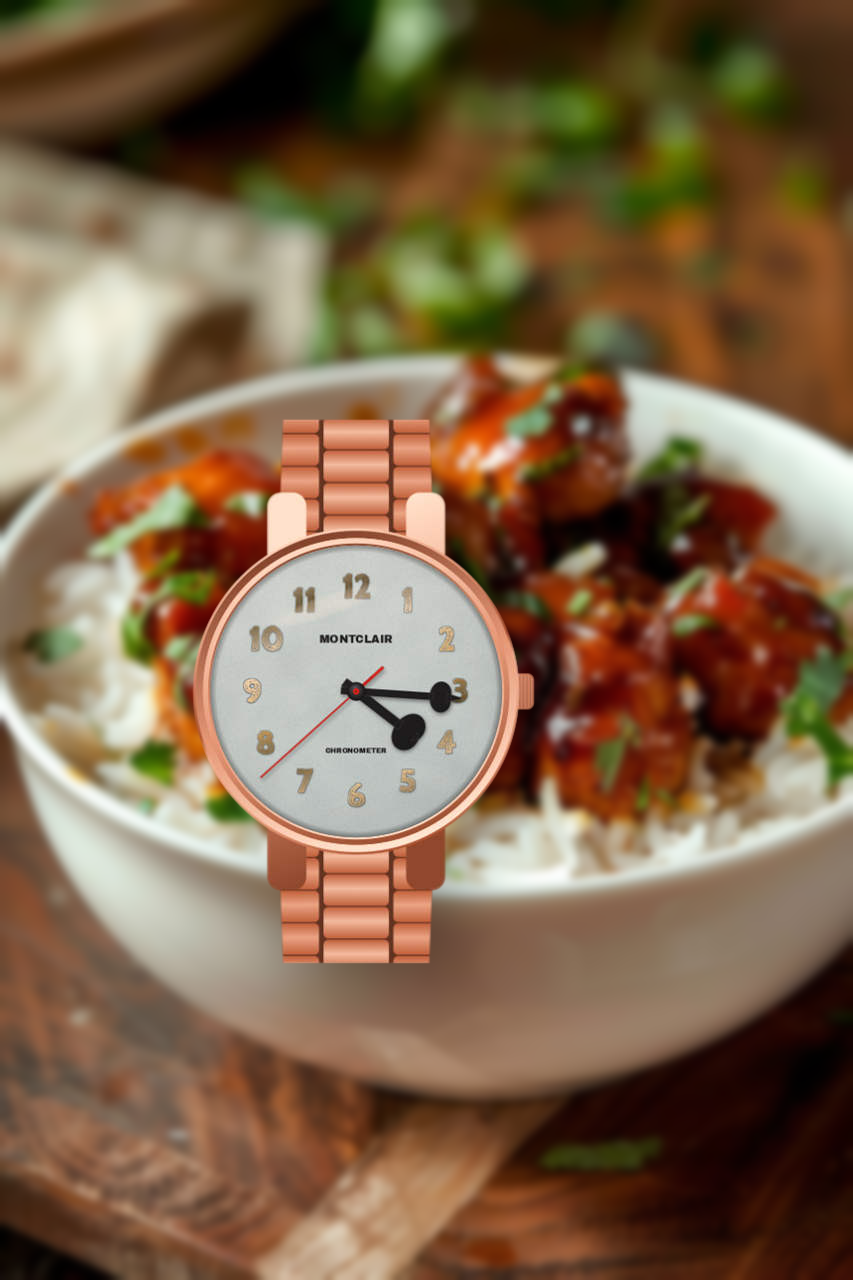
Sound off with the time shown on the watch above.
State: 4:15:38
